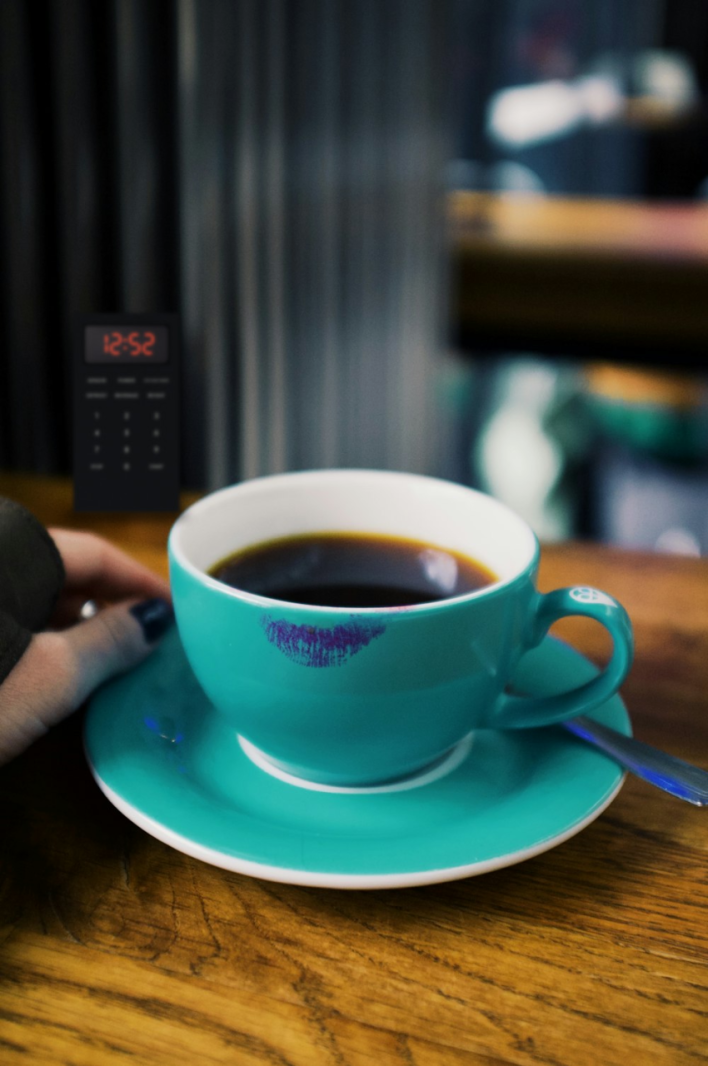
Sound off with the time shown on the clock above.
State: 12:52
